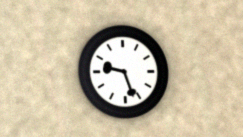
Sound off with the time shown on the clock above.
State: 9:27
